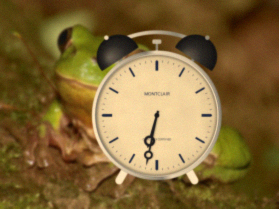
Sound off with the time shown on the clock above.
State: 6:32
